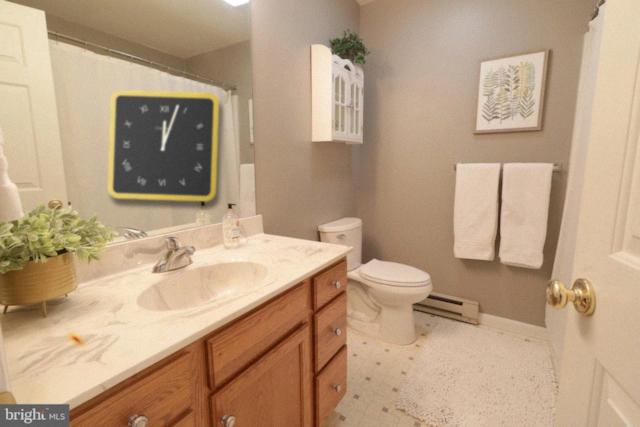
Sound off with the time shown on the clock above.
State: 12:03
